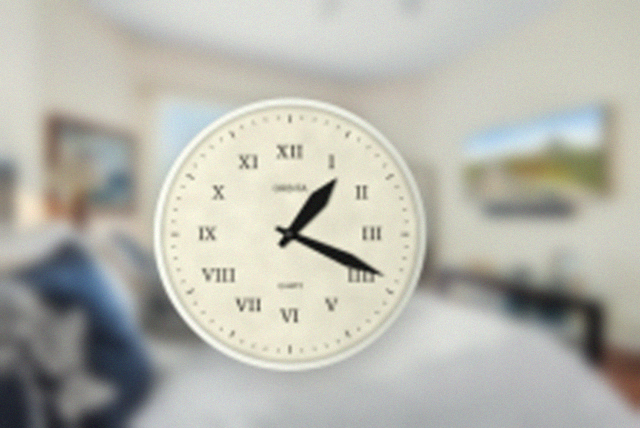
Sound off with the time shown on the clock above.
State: 1:19
